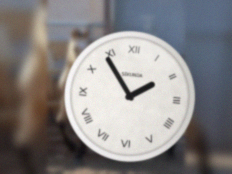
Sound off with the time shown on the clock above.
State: 1:54
